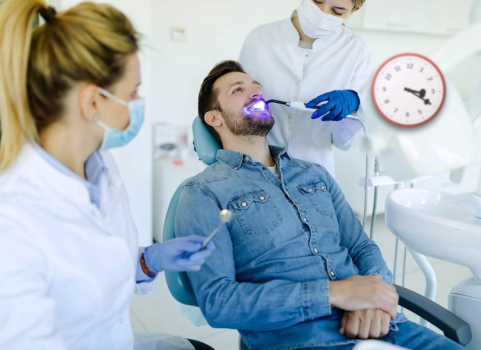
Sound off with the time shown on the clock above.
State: 3:20
